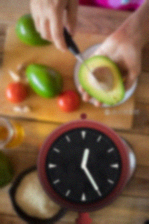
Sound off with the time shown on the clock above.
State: 12:25
